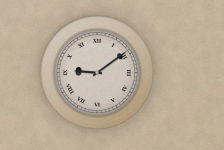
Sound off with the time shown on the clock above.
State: 9:09
